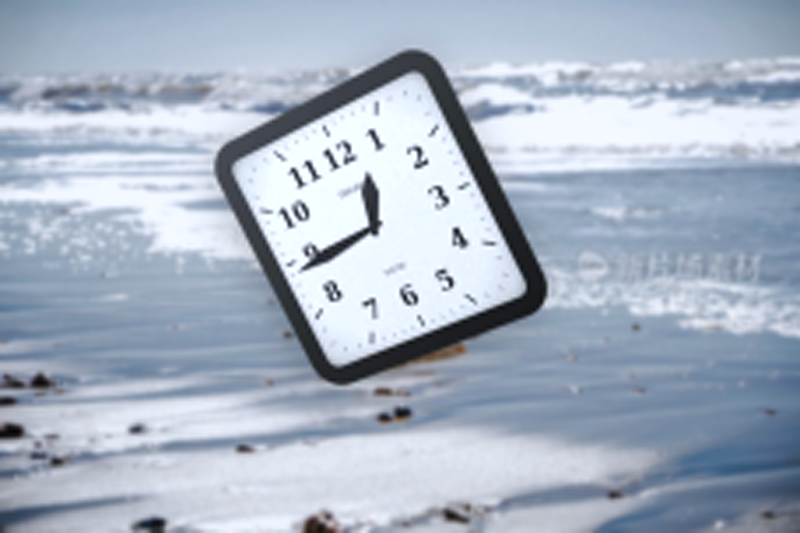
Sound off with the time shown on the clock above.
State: 12:44
